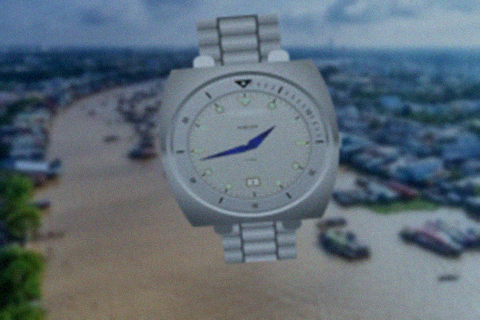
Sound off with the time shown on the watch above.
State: 1:43
